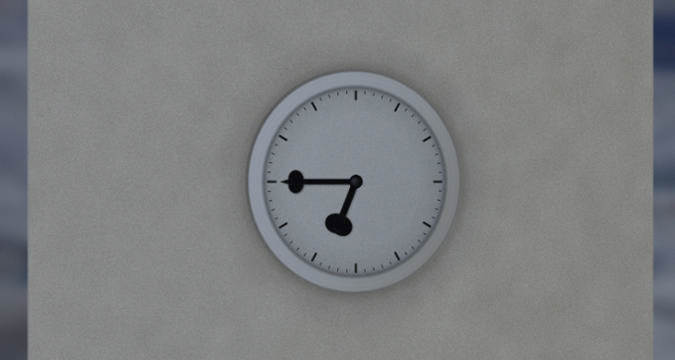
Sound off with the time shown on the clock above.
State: 6:45
